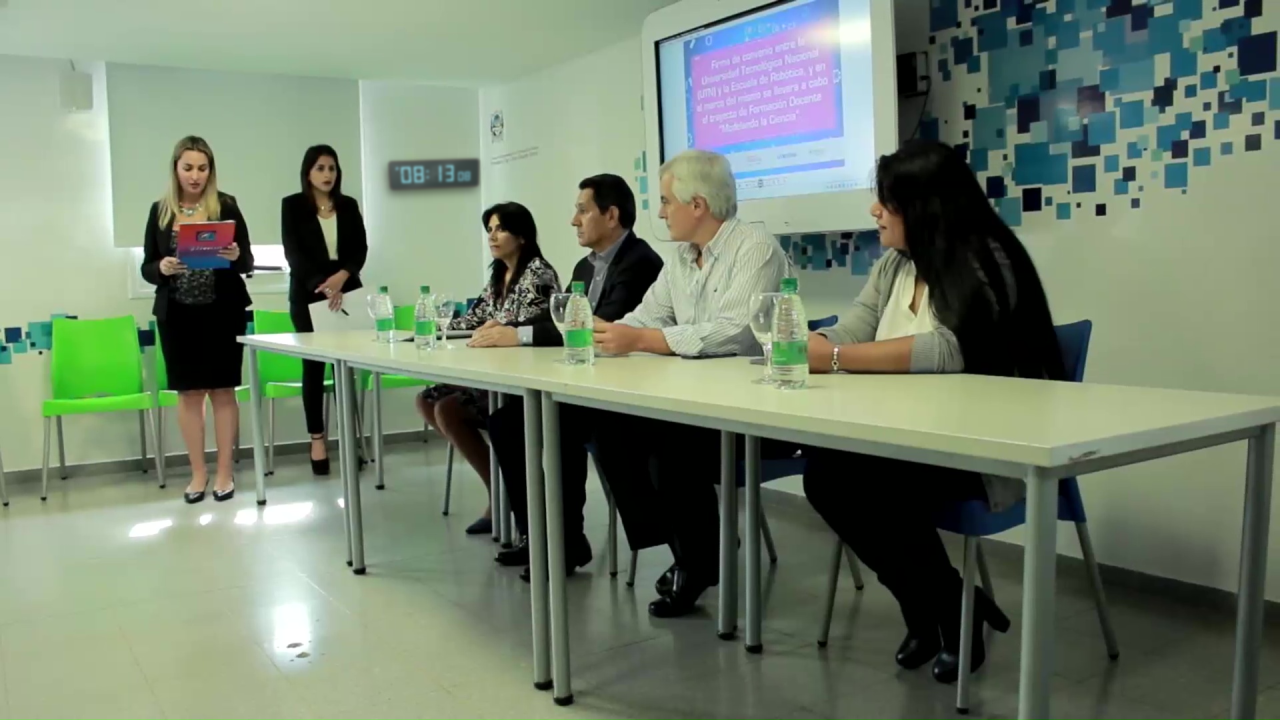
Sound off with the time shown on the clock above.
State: 8:13
